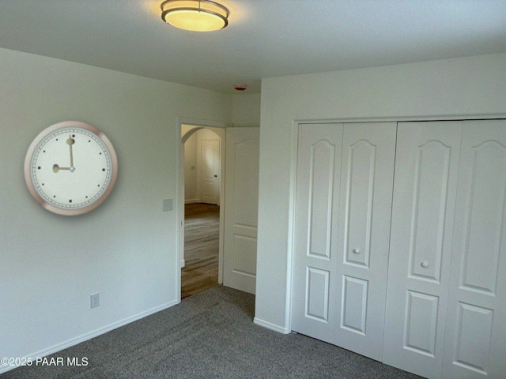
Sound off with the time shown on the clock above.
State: 8:59
